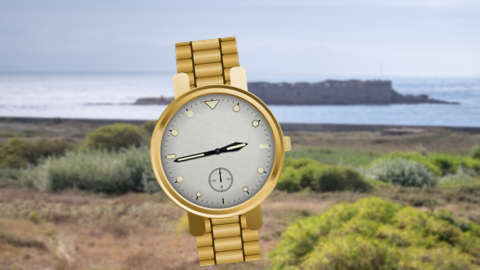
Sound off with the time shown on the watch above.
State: 2:44
